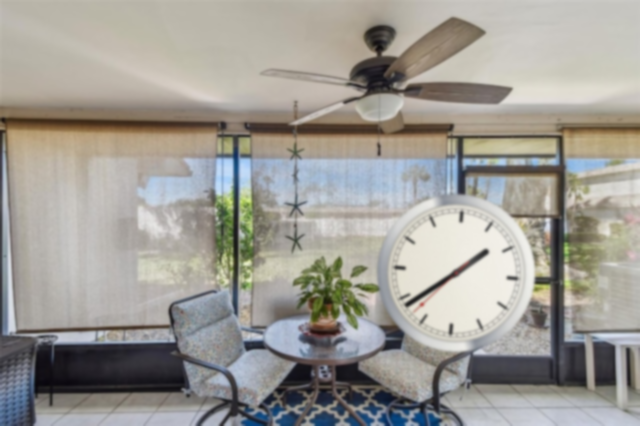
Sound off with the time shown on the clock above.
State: 1:38:37
